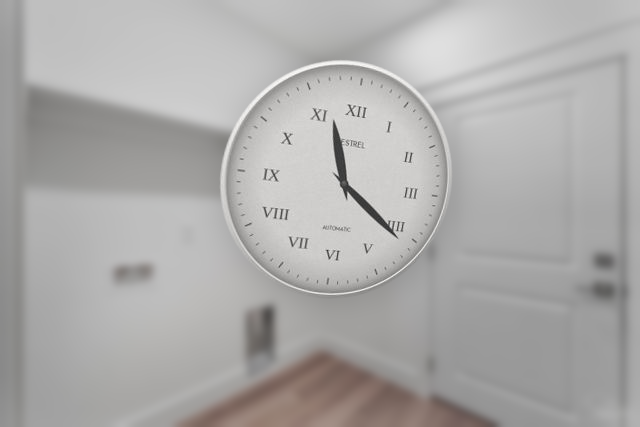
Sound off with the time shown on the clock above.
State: 11:21
